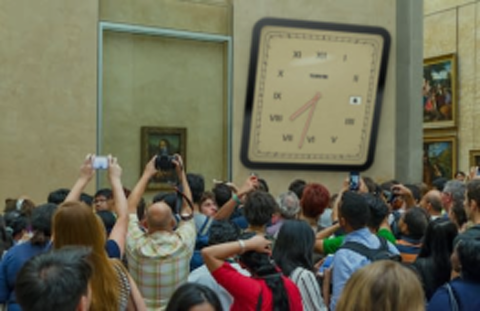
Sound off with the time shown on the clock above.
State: 7:32
